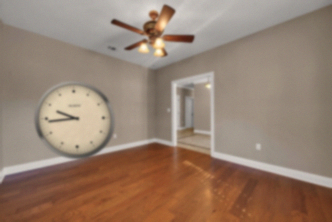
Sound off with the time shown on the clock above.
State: 9:44
